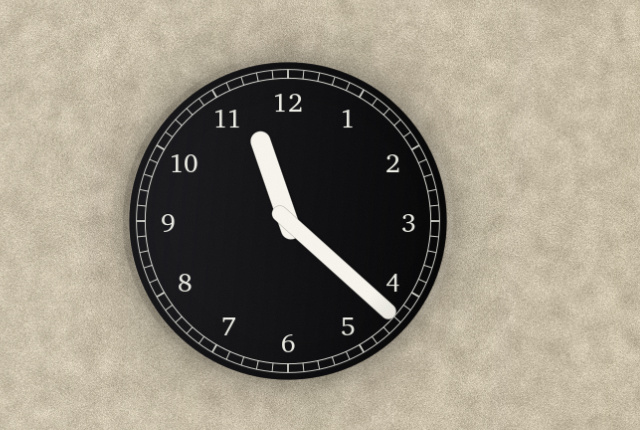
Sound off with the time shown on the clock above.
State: 11:22
